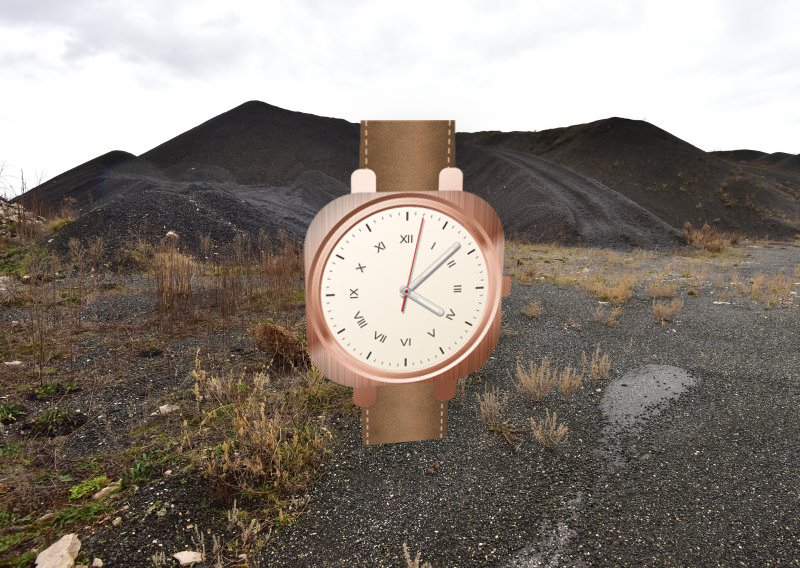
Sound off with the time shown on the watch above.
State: 4:08:02
